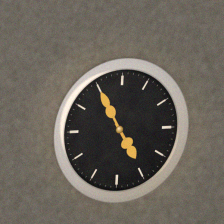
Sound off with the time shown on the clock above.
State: 4:55
